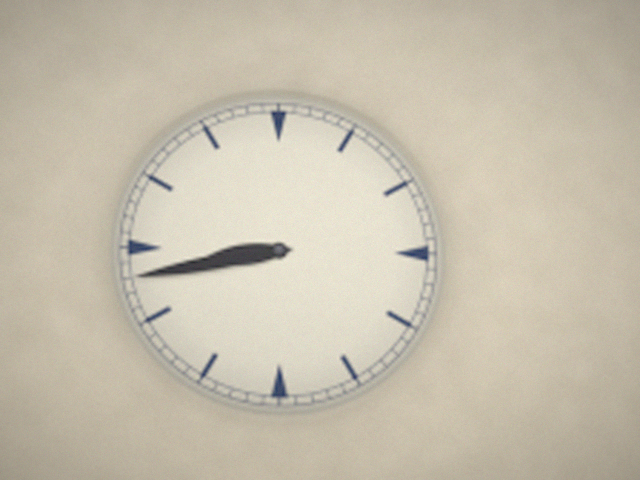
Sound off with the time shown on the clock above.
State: 8:43
